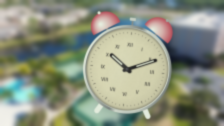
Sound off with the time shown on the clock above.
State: 10:11
